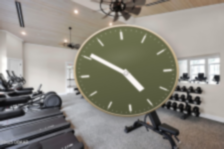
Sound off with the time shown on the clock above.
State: 4:51
